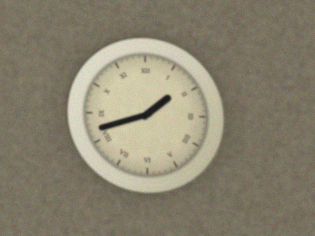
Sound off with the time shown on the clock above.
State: 1:42
